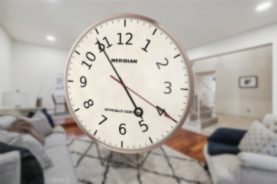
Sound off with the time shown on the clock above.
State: 4:54:20
